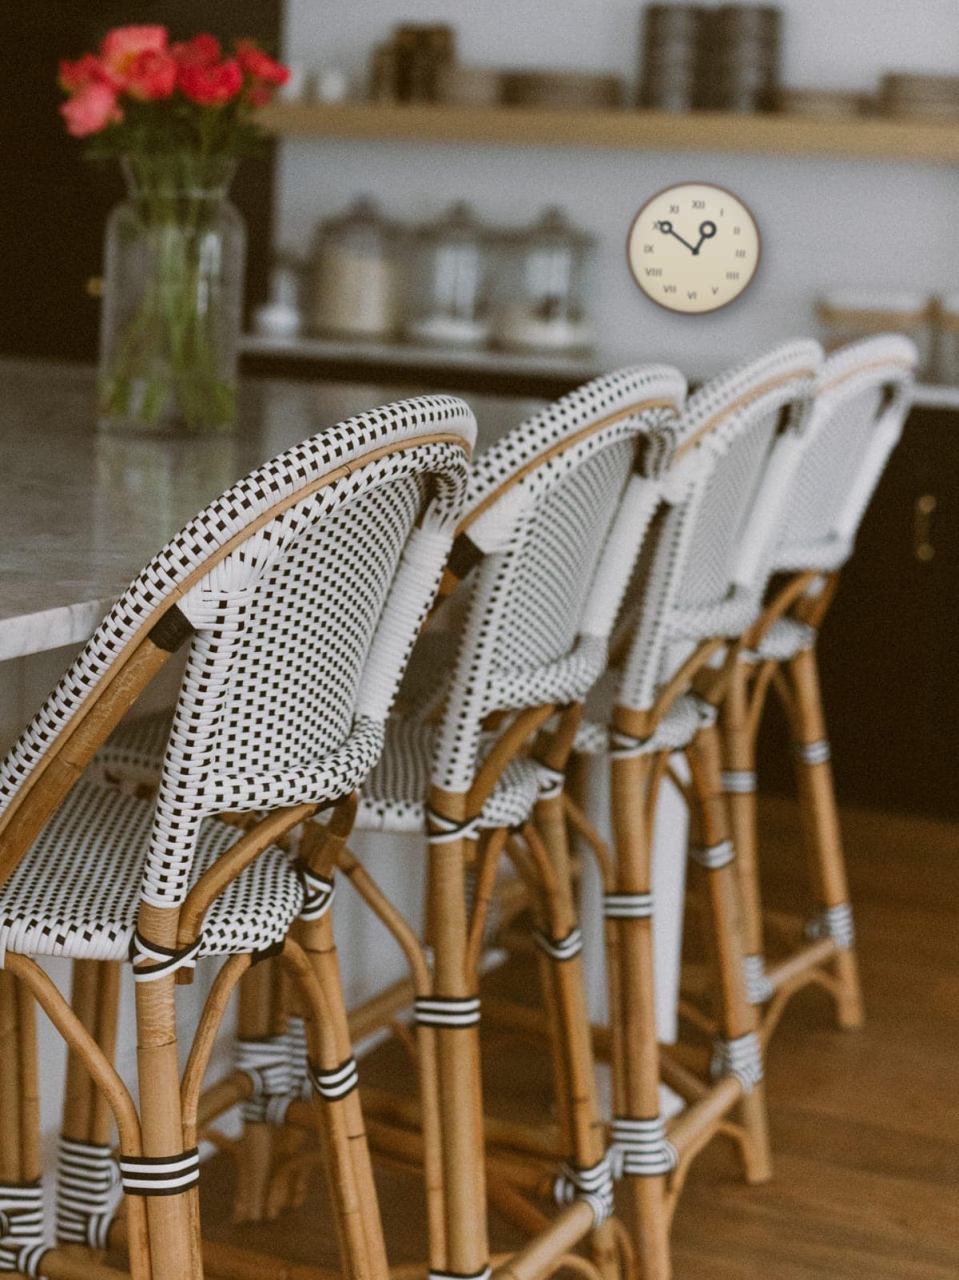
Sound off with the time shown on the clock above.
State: 12:51
